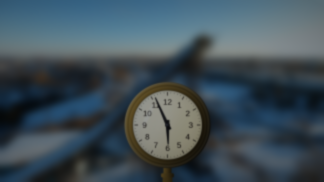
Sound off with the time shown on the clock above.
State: 5:56
